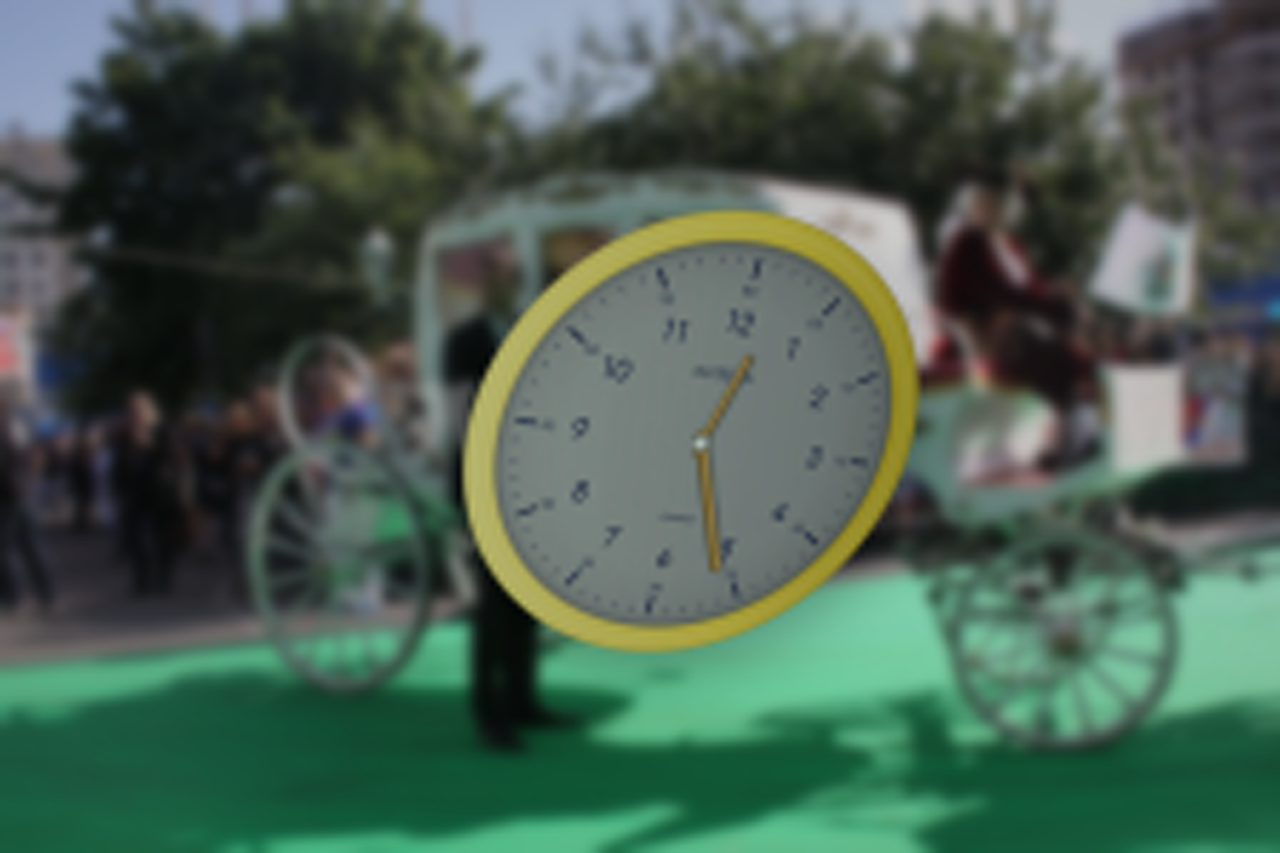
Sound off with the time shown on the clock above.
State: 12:26
